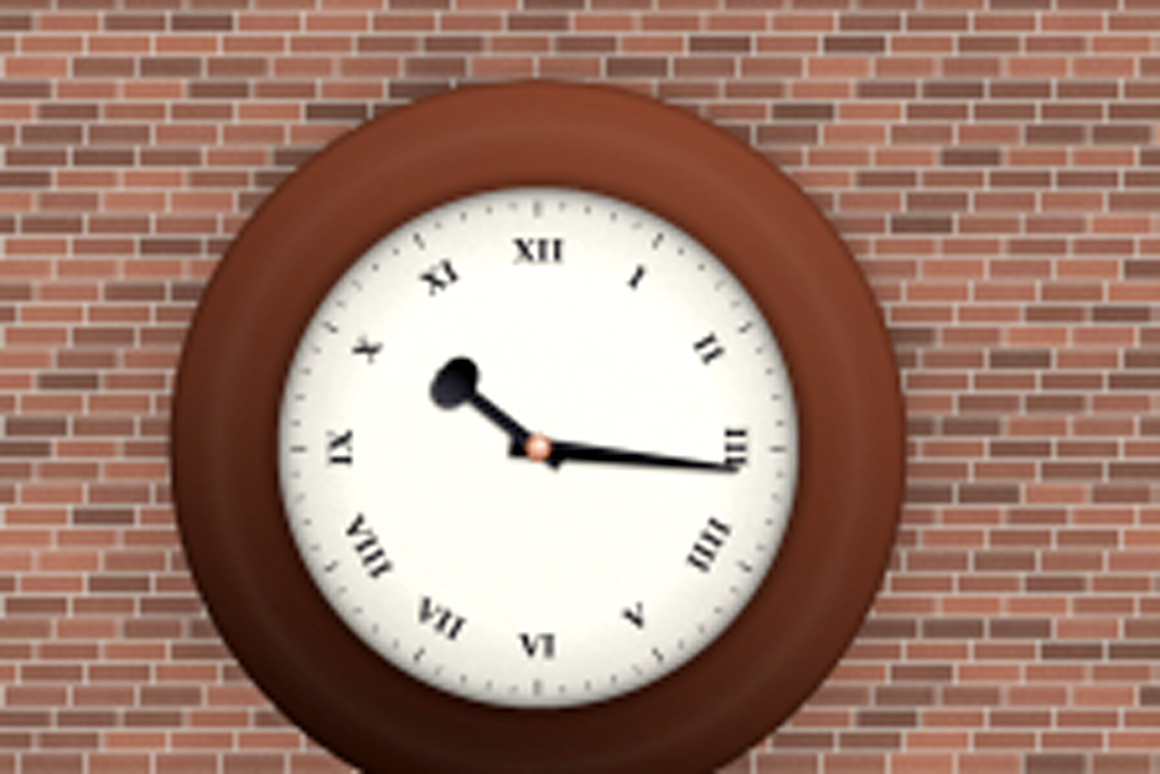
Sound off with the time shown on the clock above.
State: 10:16
